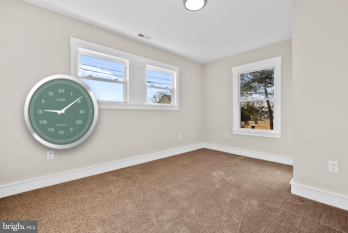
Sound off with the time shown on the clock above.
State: 9:09
